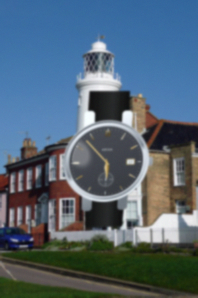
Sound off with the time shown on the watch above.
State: 5:53
